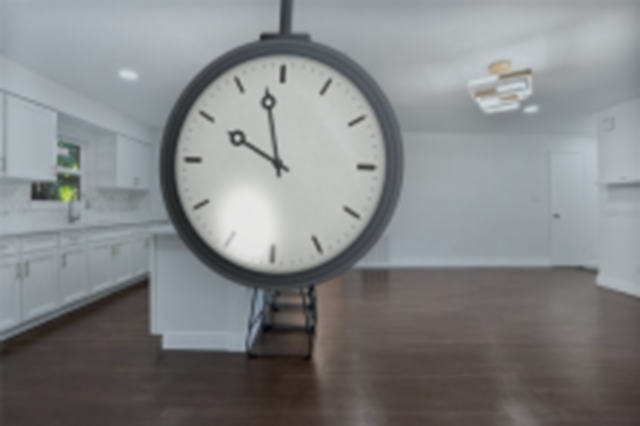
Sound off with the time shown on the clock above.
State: 9:58
